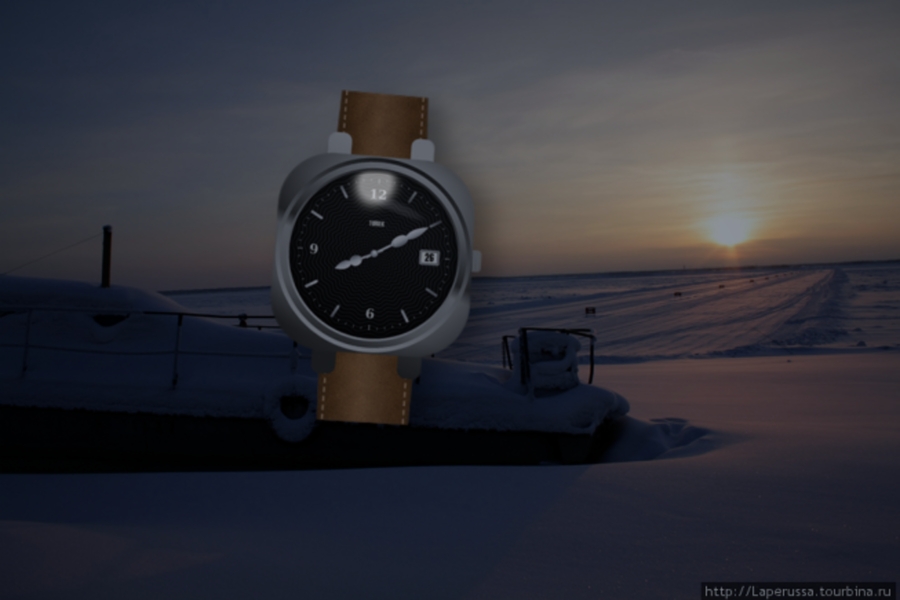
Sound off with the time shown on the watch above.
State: 8:10
